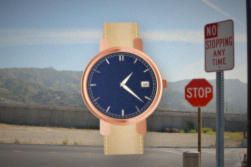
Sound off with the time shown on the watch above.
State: 1:22
